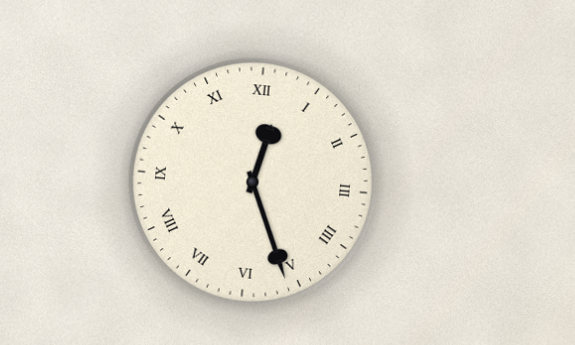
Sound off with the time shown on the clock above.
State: 12:26
